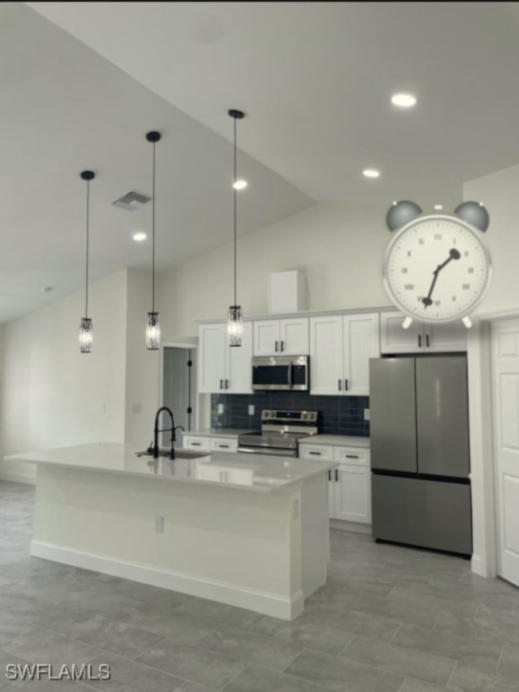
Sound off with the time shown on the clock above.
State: 1:33
